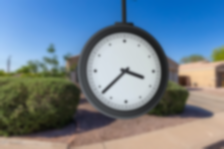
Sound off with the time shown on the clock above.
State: 3:38
